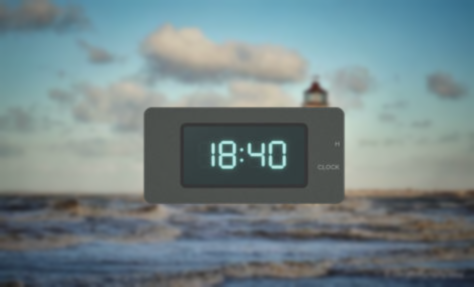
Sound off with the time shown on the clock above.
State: 18:40
